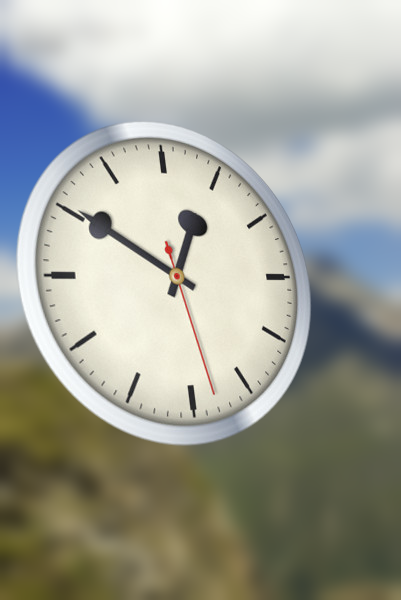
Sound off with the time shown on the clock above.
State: 12:50:28
